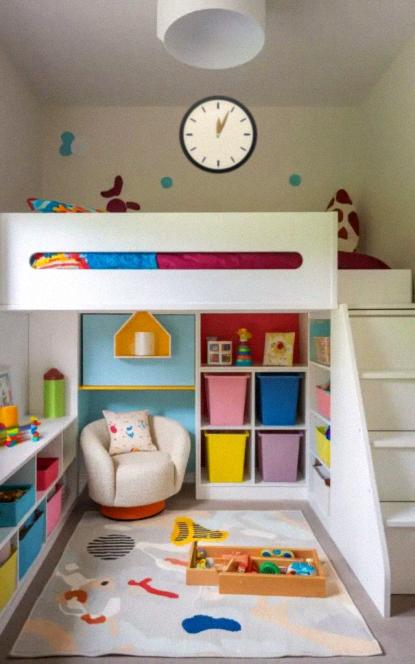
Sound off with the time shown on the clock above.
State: 12:04
